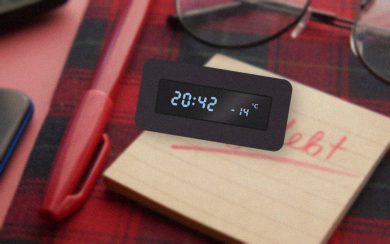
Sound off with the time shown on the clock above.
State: 20:42
